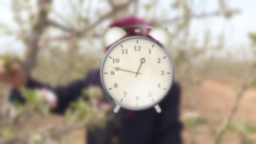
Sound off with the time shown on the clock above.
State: 12:47
